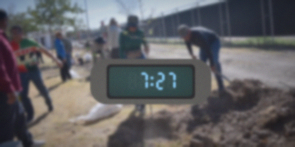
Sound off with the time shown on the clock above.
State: 7:27
